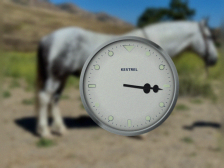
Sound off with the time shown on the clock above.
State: 3:16
